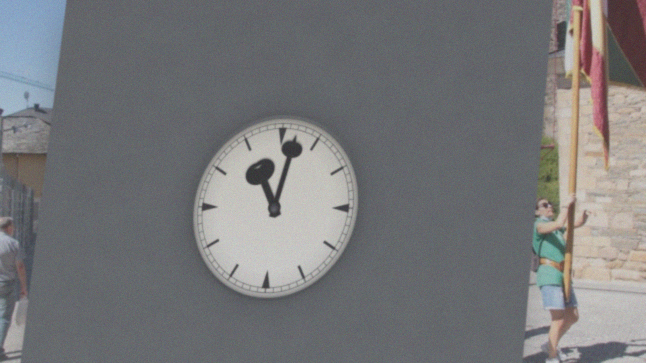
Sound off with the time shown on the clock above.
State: 11:02
